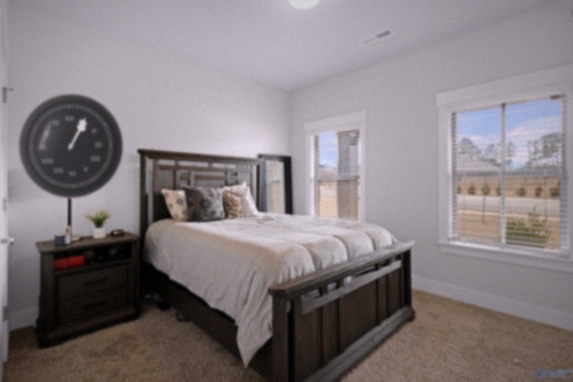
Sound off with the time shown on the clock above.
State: 1:05
